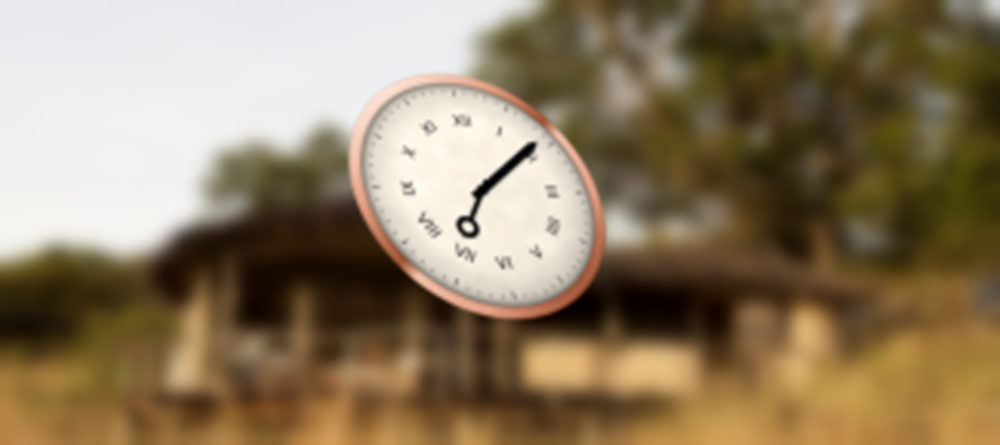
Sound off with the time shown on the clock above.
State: 7:09
